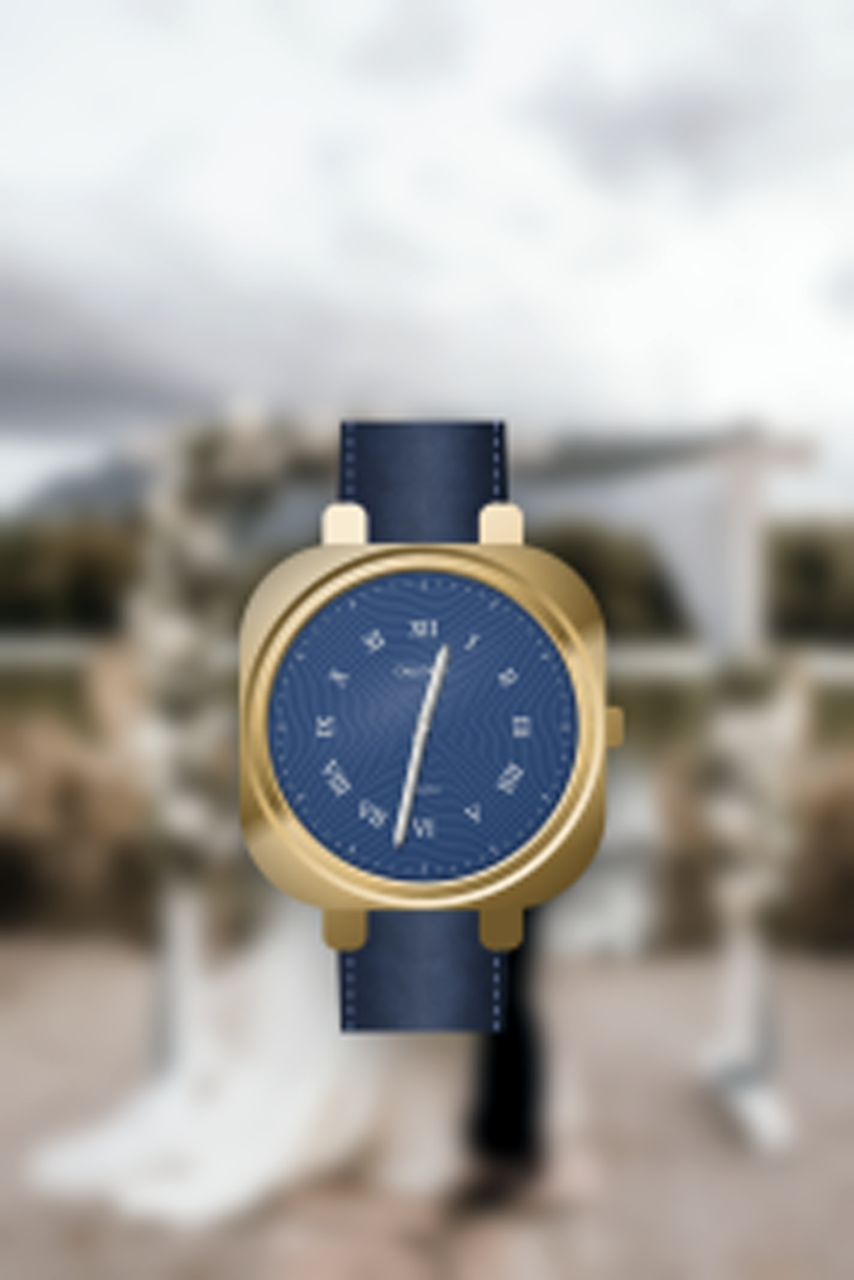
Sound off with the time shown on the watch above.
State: 12:32
